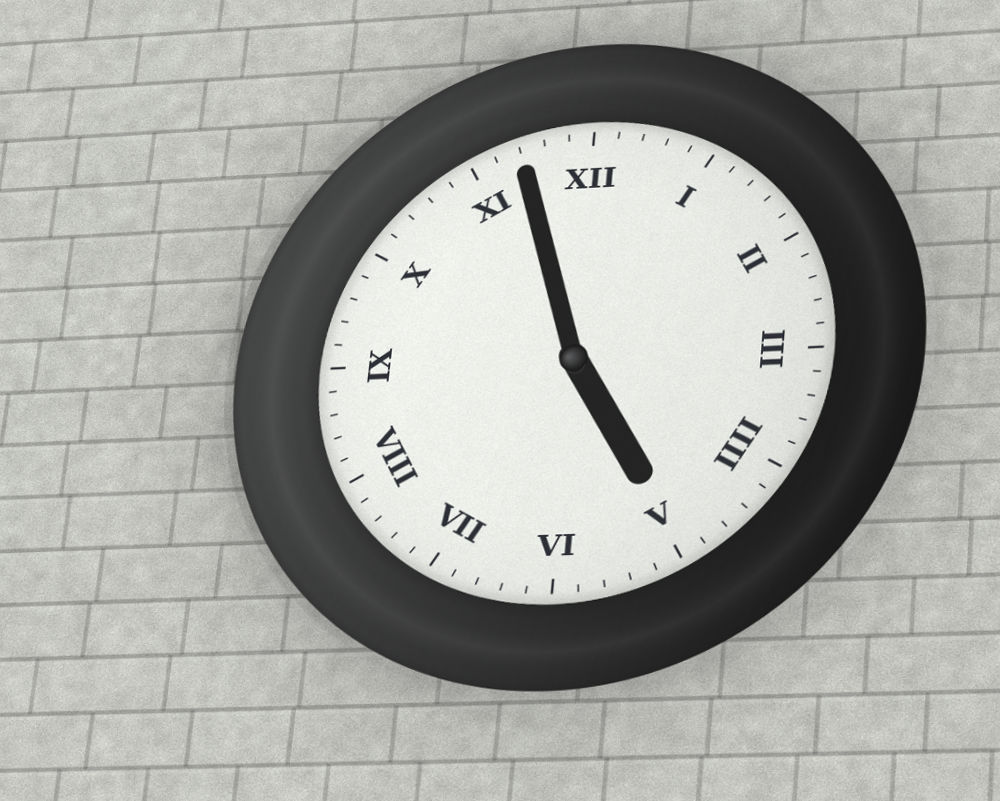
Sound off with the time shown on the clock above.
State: 4:57
